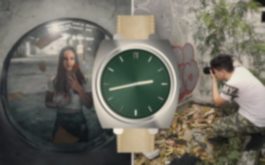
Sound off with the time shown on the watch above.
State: 2:43
